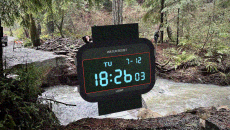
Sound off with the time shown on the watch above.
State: 18:26:03
